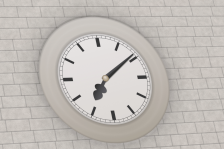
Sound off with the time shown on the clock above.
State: 7:09
